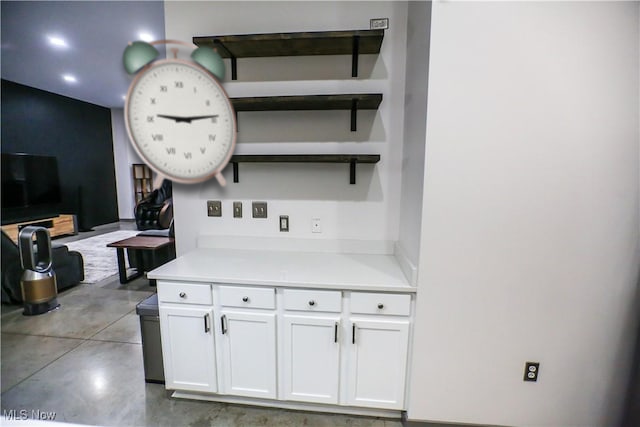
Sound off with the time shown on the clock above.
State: 9:14
